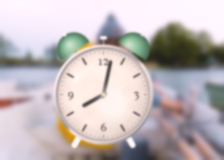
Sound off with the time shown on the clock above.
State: 8:02
